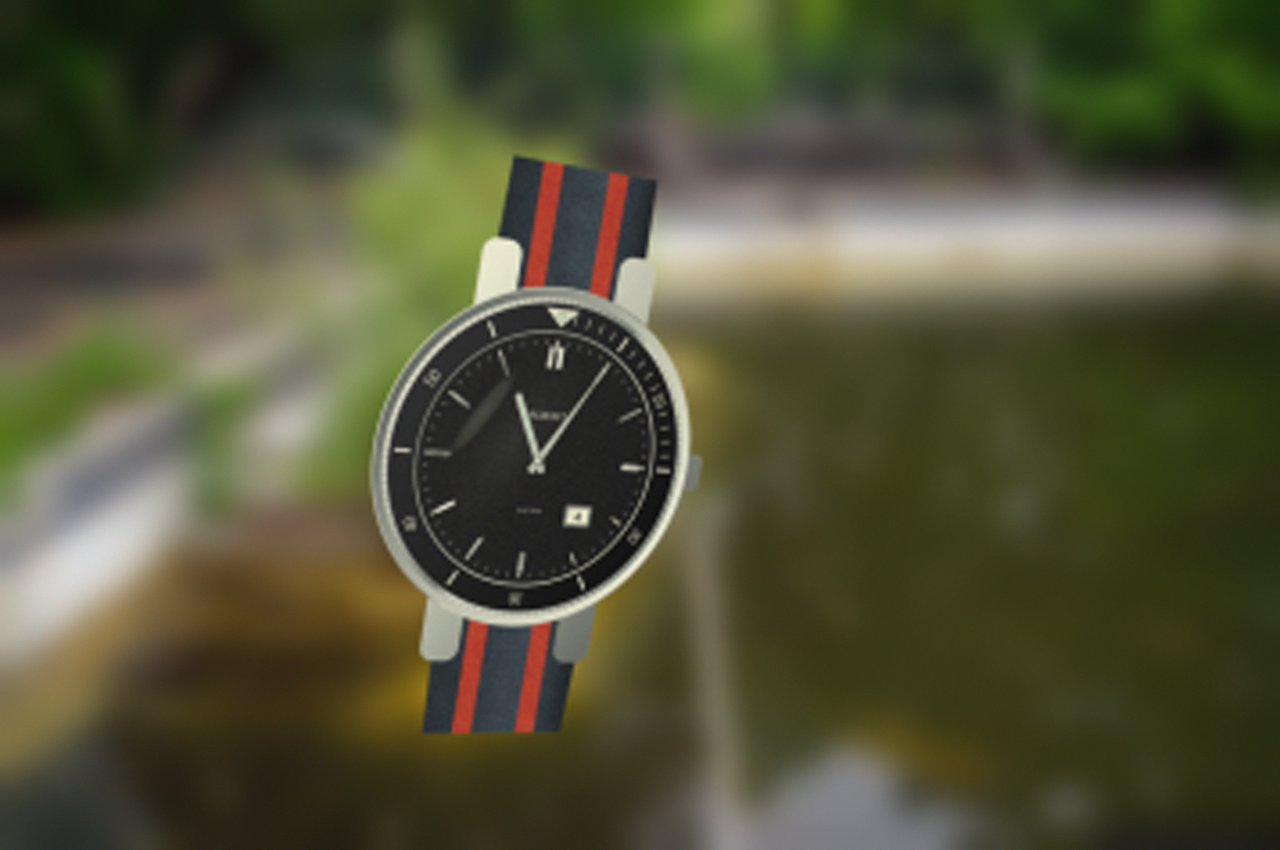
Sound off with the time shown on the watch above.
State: 11:05
